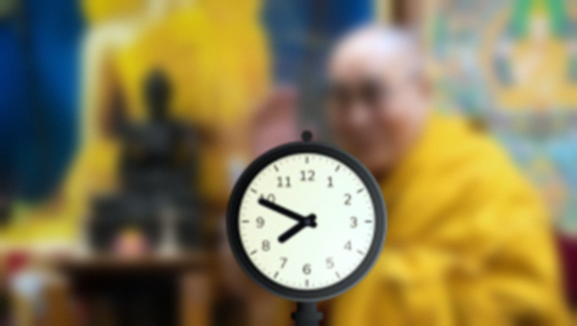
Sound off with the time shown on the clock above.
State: 7:49
